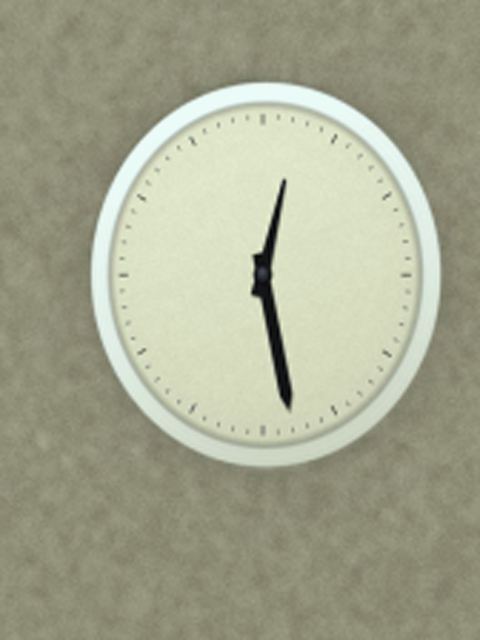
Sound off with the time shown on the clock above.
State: 12:28
